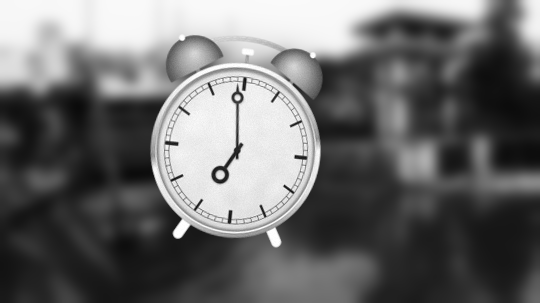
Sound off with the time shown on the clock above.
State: 6:59
